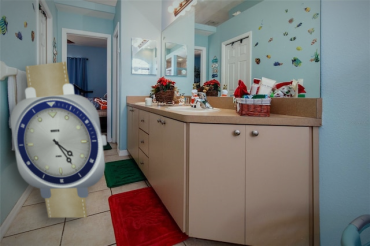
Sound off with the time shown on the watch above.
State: 4:25
